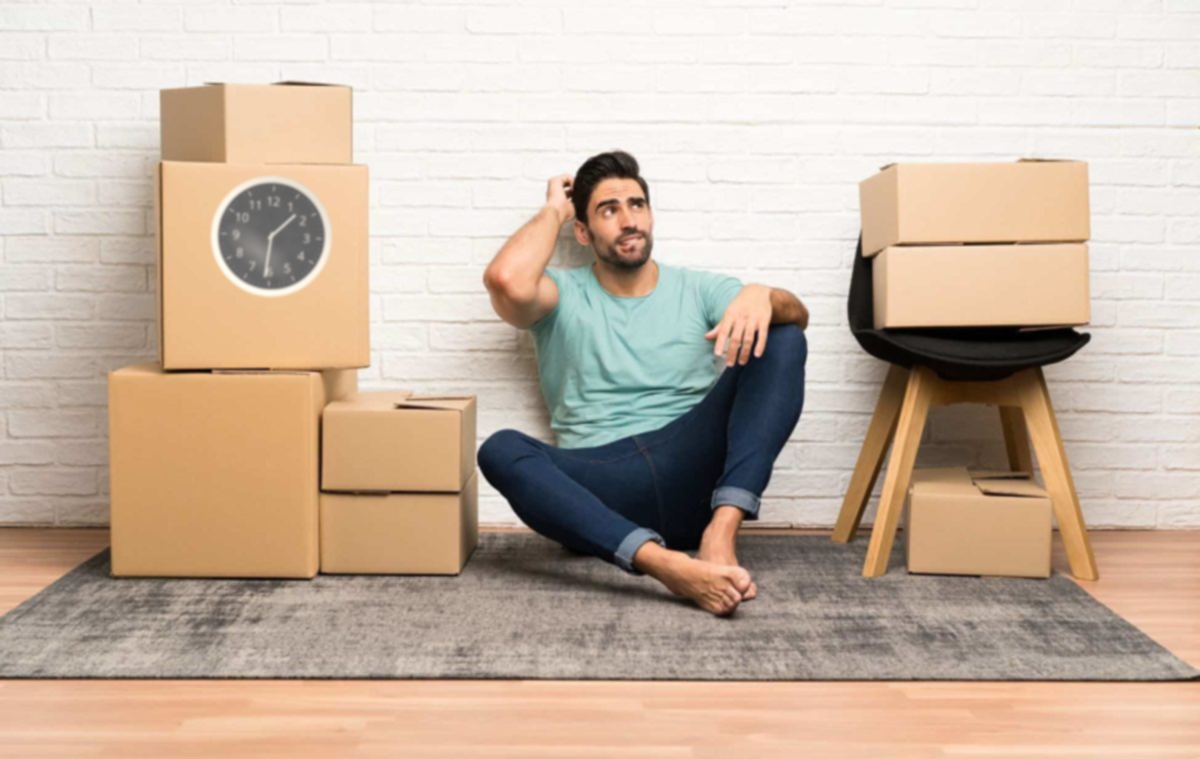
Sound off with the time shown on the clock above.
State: 1:31
